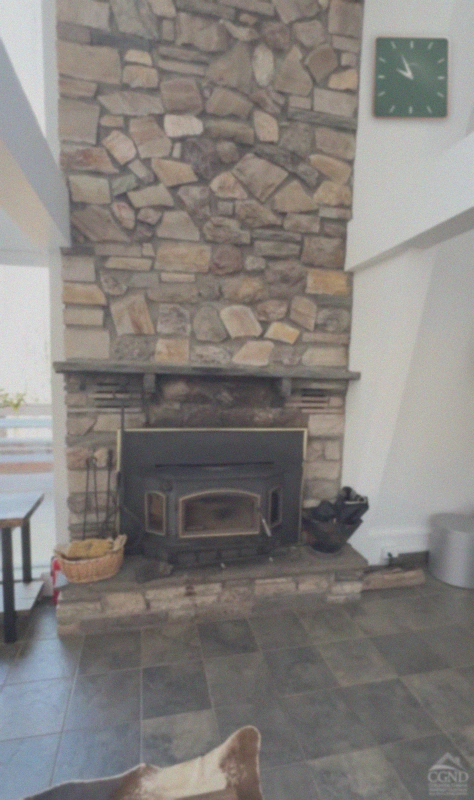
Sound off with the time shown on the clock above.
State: 9:56
